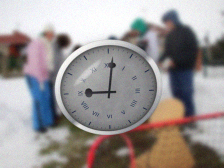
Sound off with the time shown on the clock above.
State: 9:01
